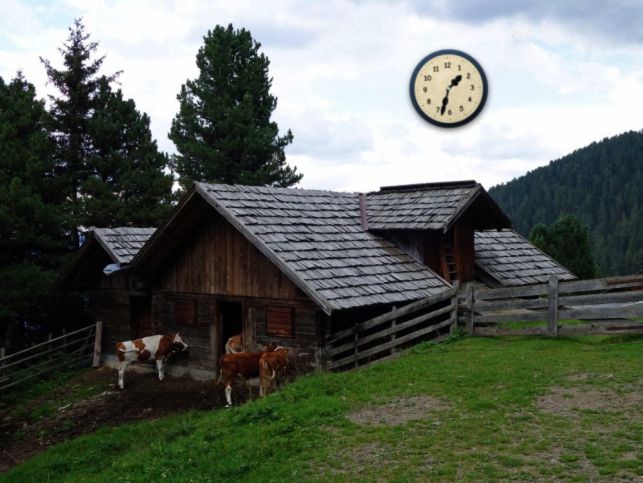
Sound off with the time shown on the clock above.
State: 1:33
